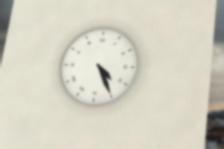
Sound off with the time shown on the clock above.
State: 4:25
